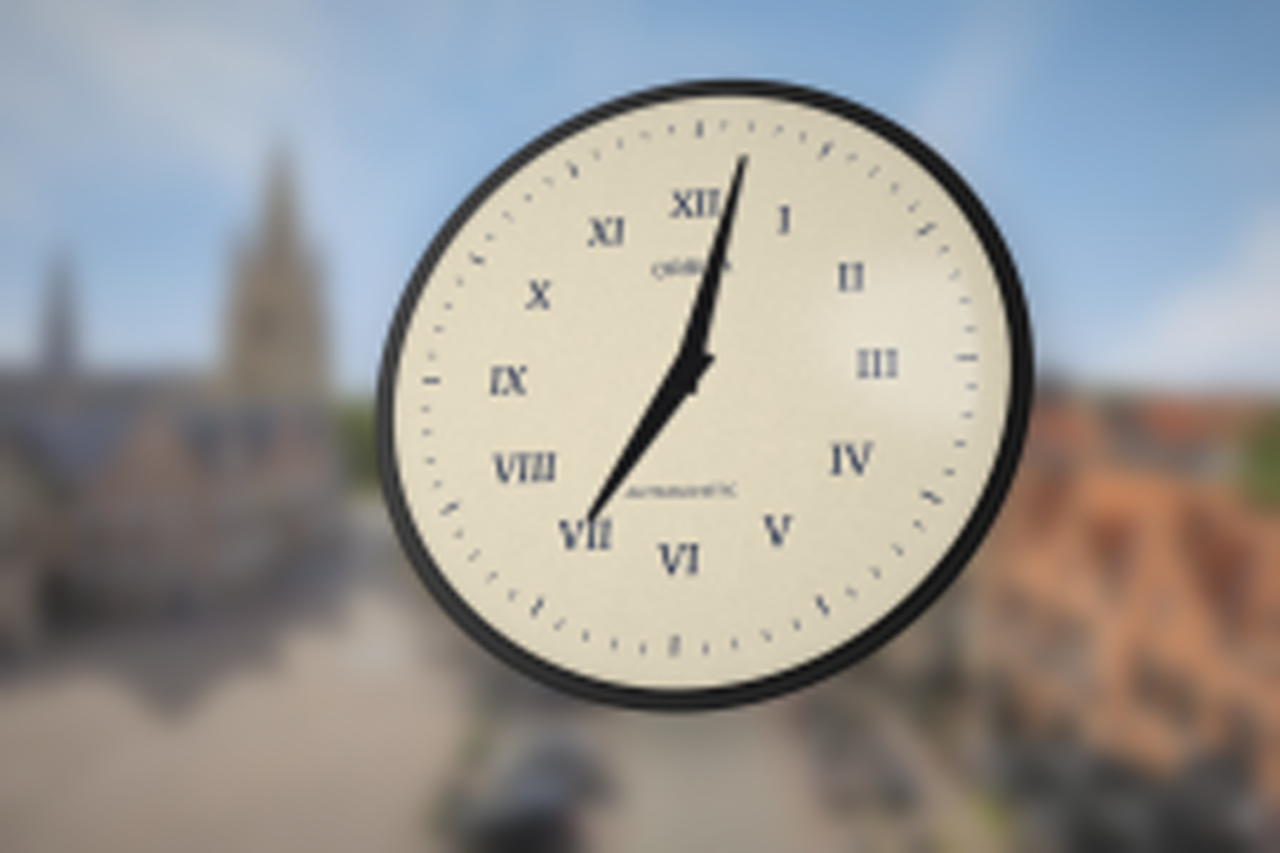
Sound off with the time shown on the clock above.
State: 7:02
